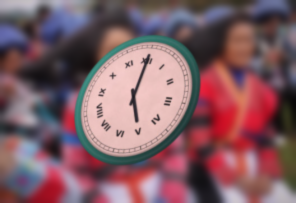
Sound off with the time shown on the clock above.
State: 5:00
